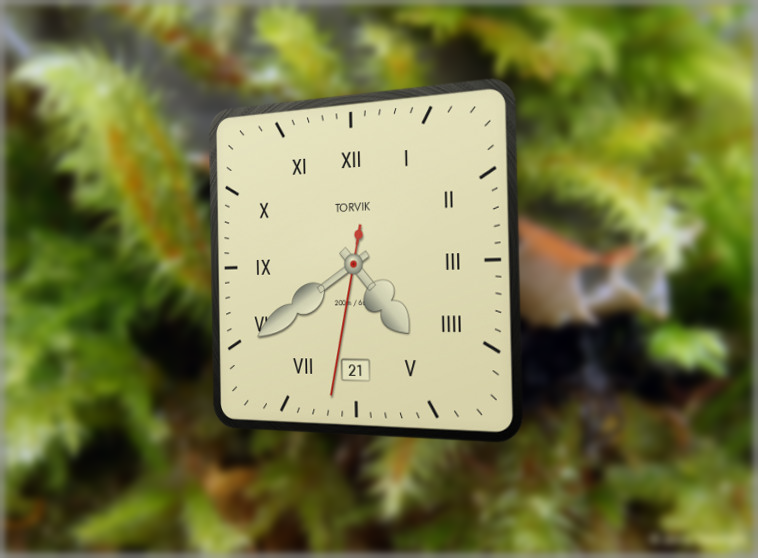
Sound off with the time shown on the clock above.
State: 4:39:32
